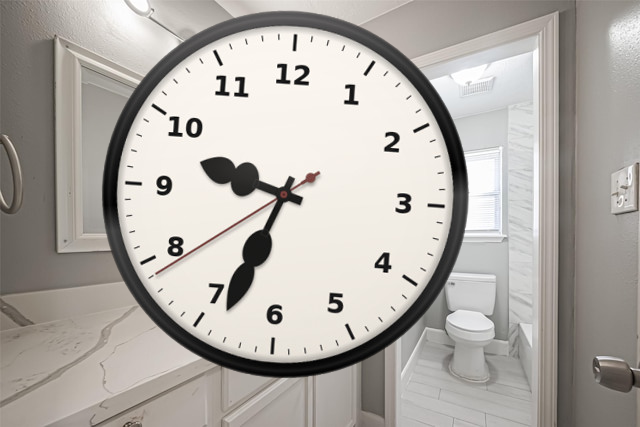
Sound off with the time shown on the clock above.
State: 9:33:39
